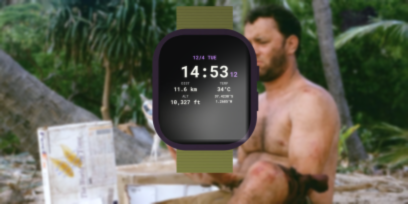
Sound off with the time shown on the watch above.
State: 14:53
